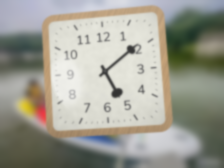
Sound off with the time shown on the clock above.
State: 5:09
